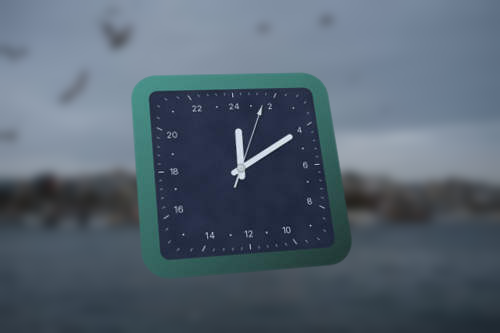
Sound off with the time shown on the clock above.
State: 0:10:04
